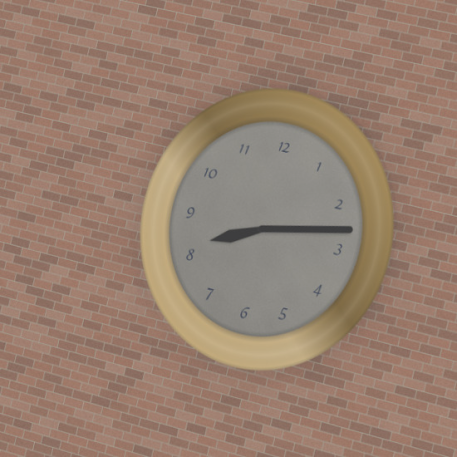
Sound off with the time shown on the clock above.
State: 8:13
